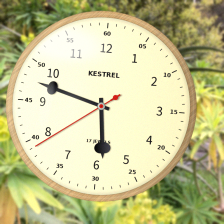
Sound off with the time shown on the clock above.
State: 5:47:39
